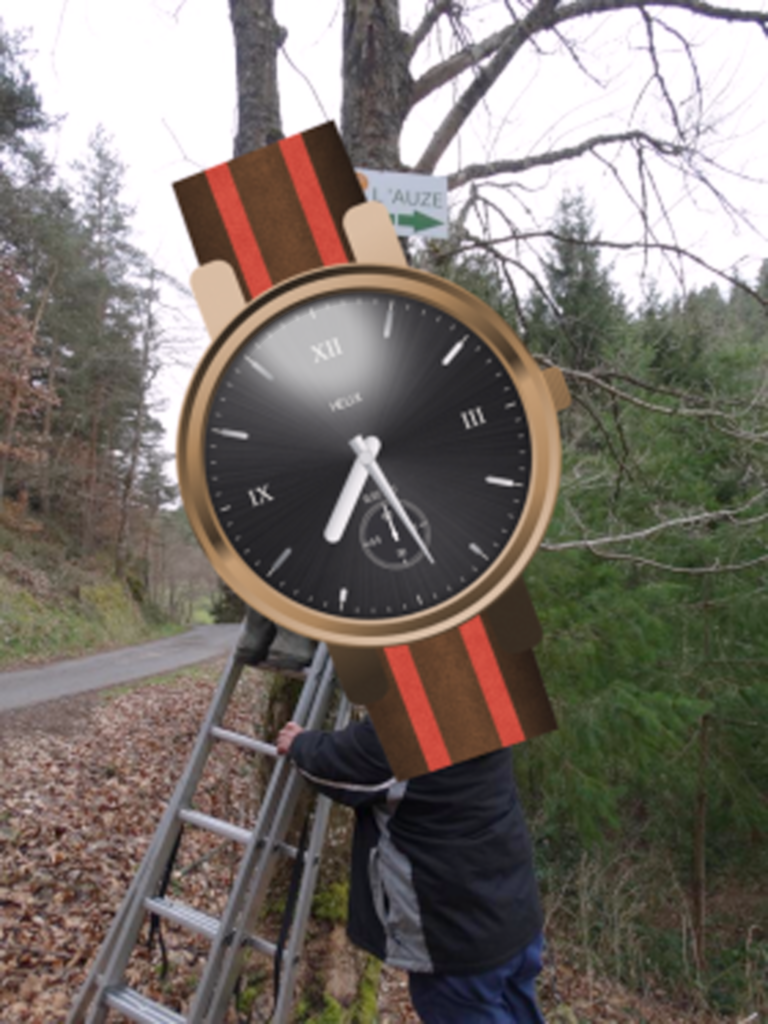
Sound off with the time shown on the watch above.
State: 7:28
